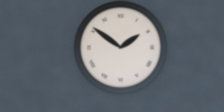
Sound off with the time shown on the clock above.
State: 1:51
